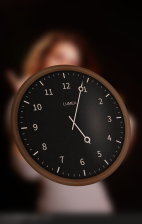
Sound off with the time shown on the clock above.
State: 5:04
